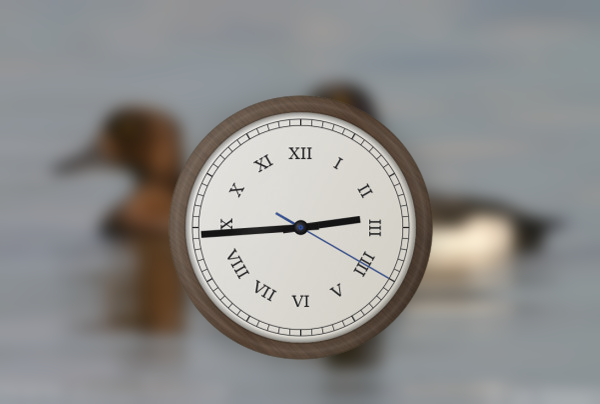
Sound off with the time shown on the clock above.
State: 2:44:20
